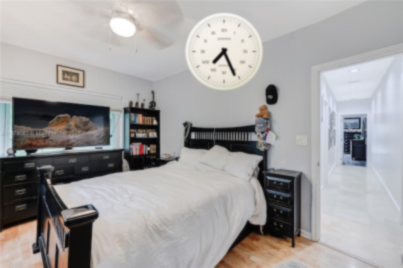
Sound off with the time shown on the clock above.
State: 7:26
